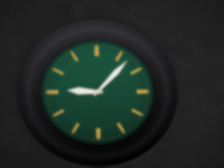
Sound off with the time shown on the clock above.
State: 9:07
